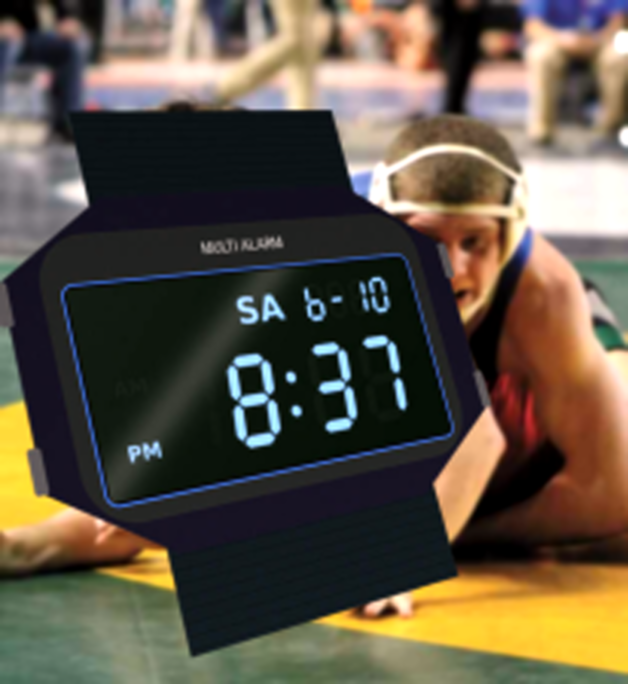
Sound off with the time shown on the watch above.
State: 8:37
